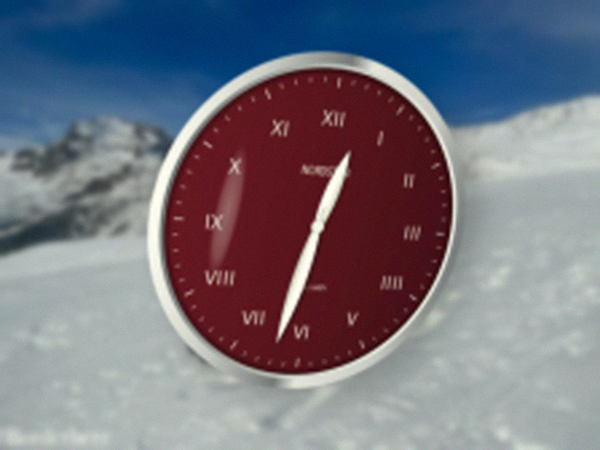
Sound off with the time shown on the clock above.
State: 12:32
